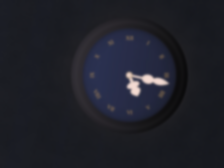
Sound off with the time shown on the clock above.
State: 5:17
